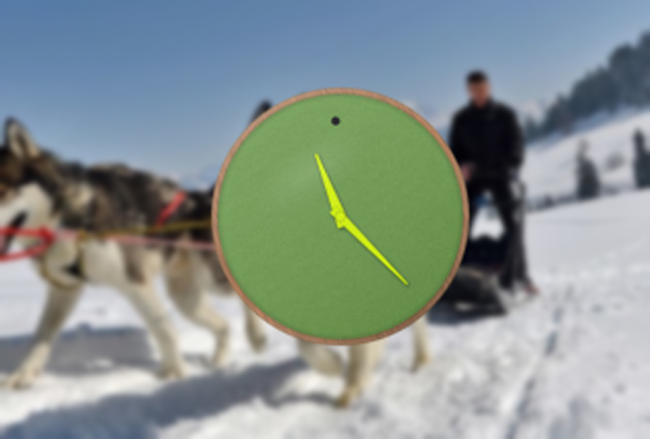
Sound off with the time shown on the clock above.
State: 11:23
